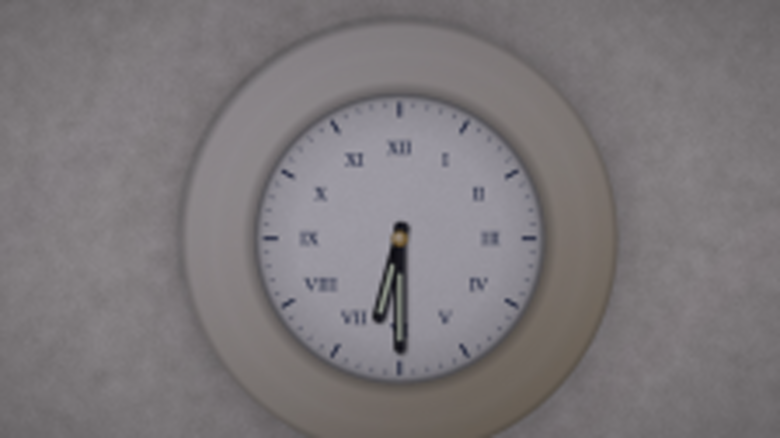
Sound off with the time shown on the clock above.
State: 6:30
